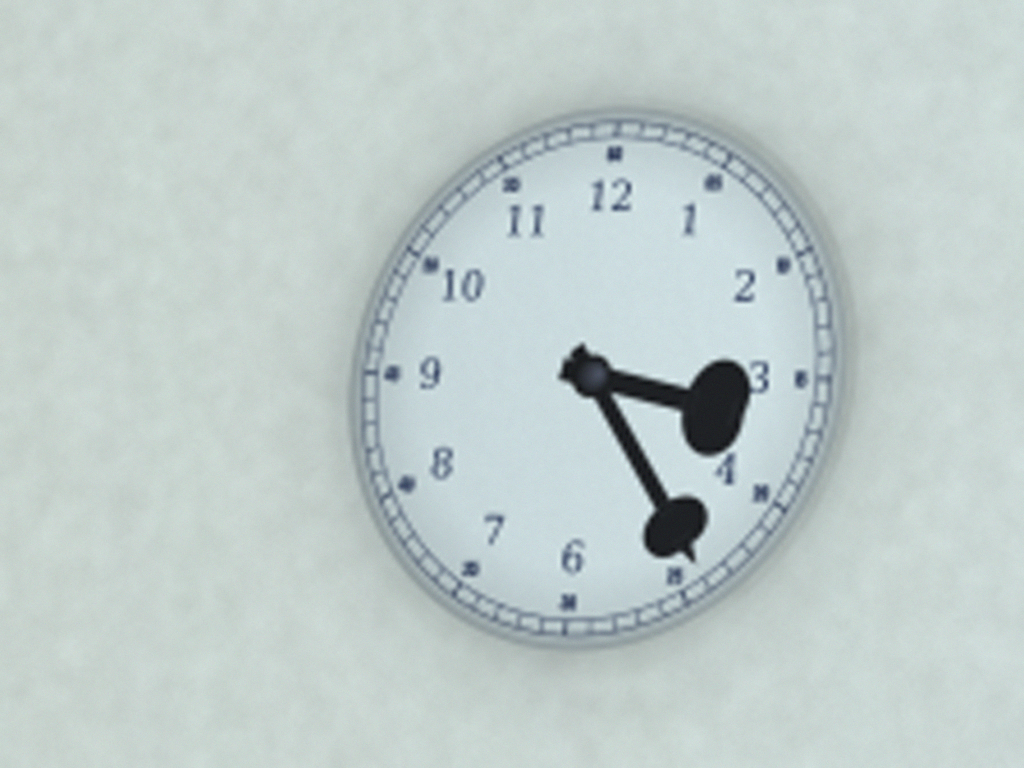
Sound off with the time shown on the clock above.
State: 3:24
